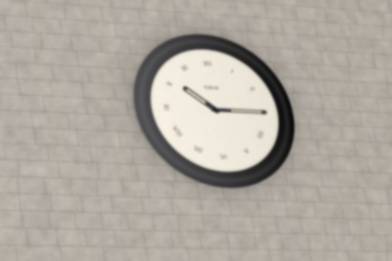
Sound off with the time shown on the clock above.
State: 10:15
